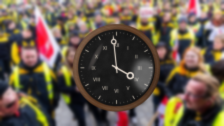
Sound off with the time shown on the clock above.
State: 3:59
